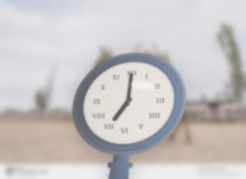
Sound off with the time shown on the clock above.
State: 7:00
